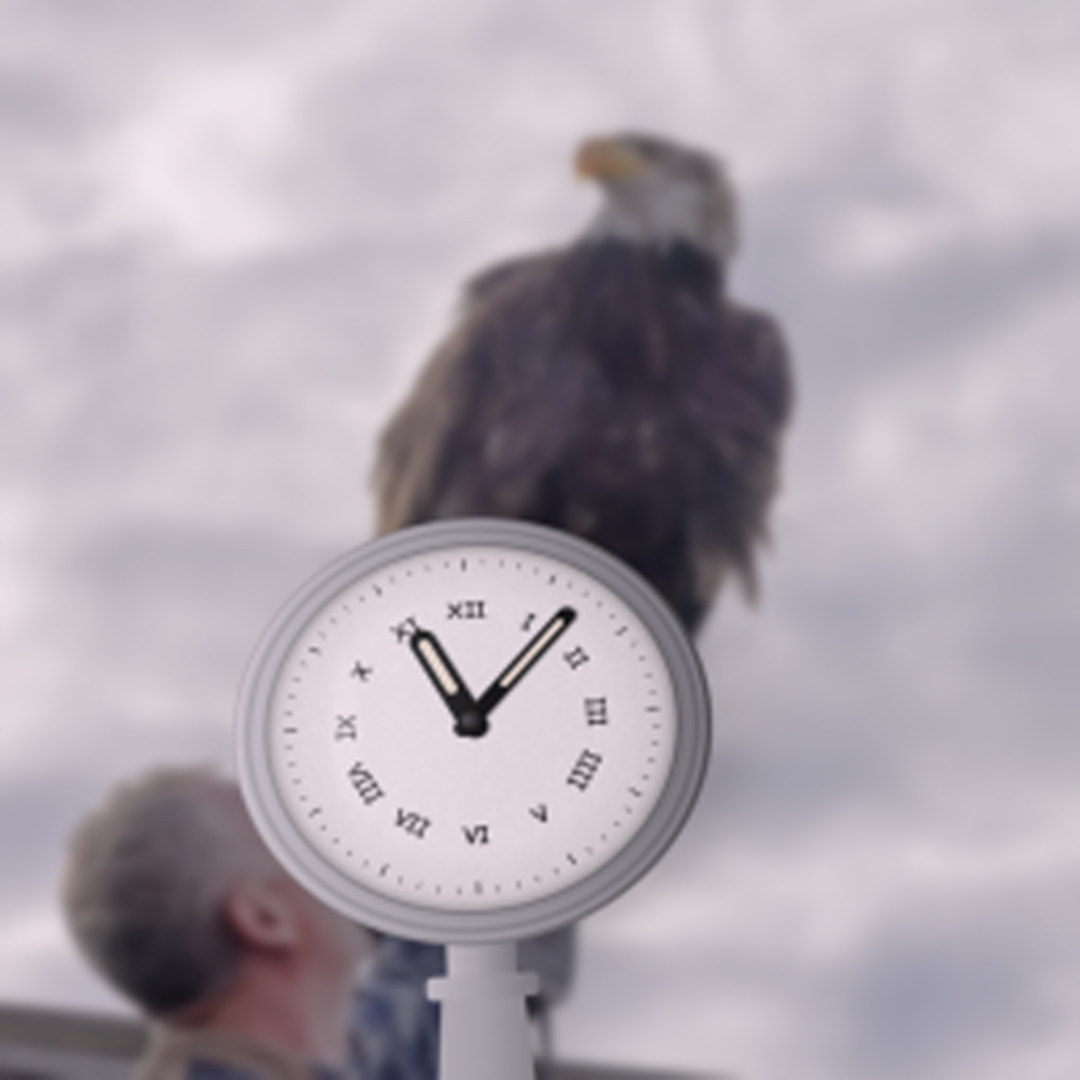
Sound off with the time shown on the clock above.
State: 11:07
